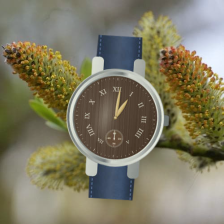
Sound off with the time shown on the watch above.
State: 1:01
